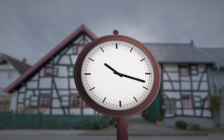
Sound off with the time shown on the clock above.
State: 10:18
